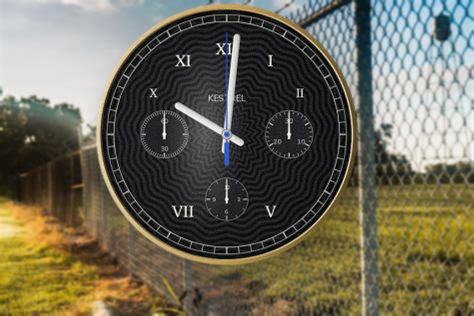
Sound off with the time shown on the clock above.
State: 10:01
